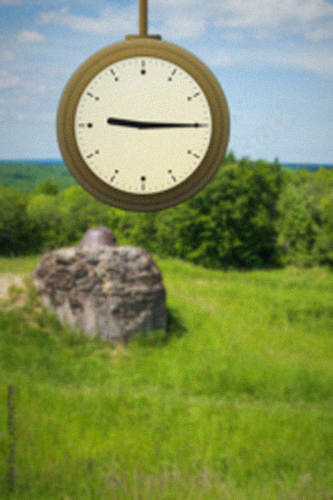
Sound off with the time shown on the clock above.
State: 9:15
